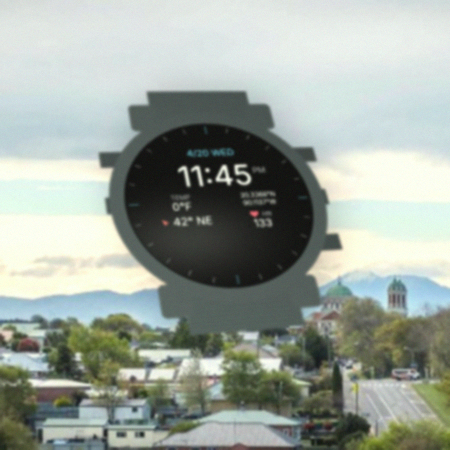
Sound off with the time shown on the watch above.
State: 11:45
